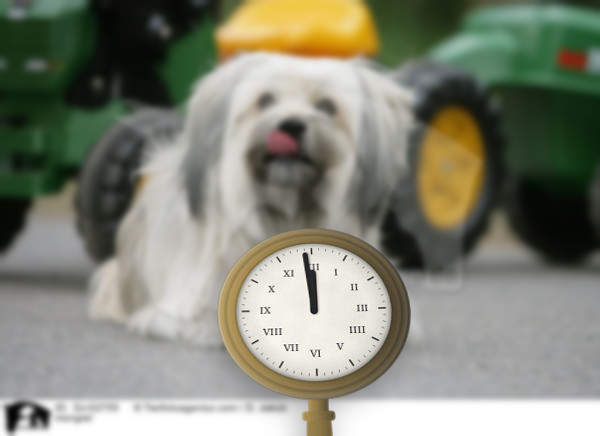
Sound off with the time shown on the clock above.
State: 11:59
